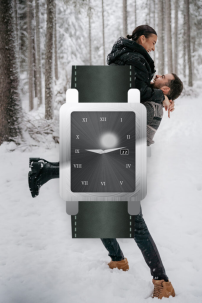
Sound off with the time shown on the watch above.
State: 9:13
